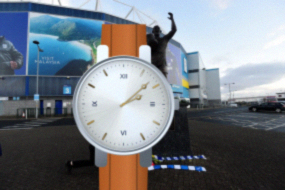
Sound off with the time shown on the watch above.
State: 2:08
